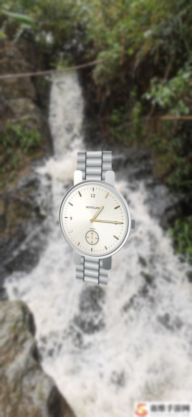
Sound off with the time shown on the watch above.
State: 1:15
